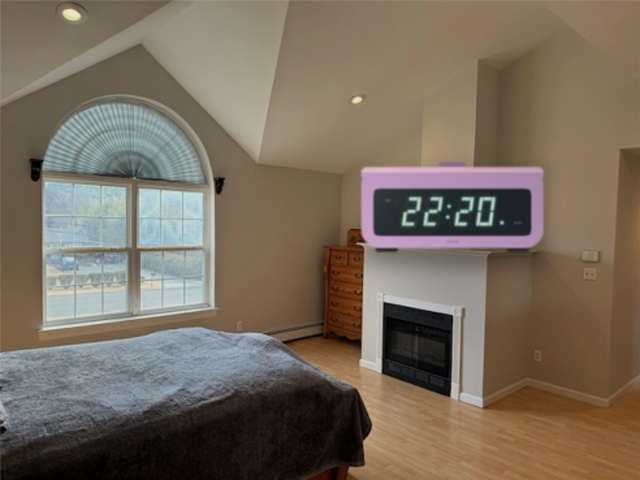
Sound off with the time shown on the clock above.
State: 22:20
